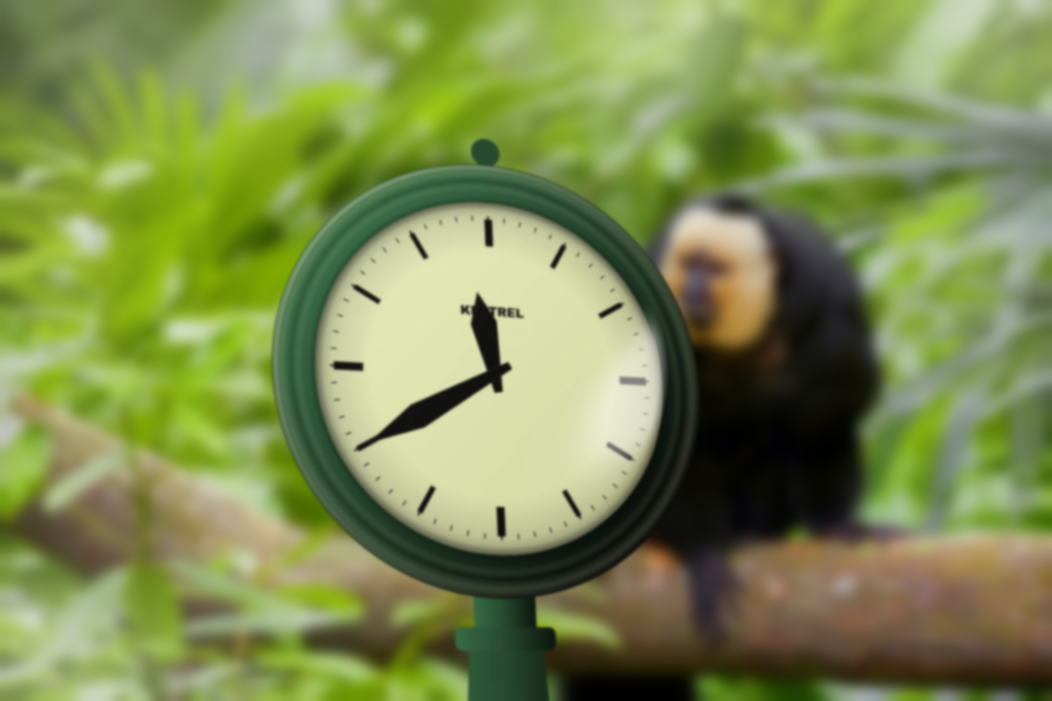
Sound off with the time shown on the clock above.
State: 11:40
